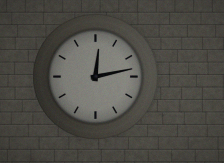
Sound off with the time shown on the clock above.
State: 12:13
